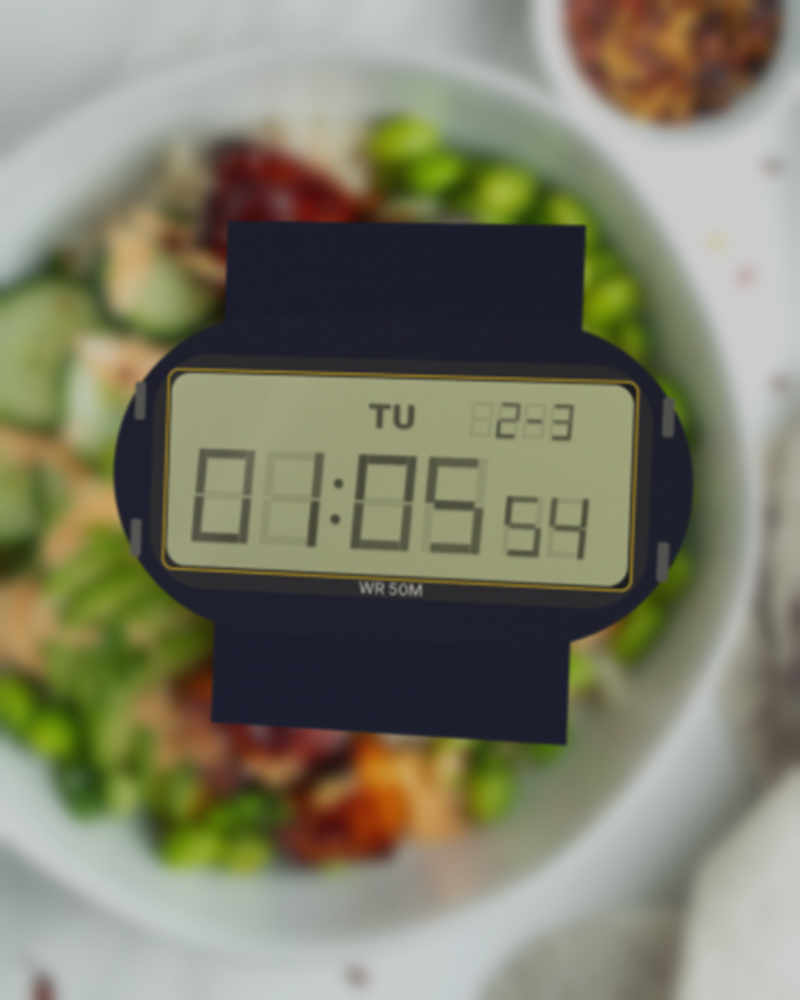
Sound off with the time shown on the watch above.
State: 1:05:54
